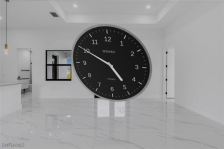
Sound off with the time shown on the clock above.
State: 4:50
